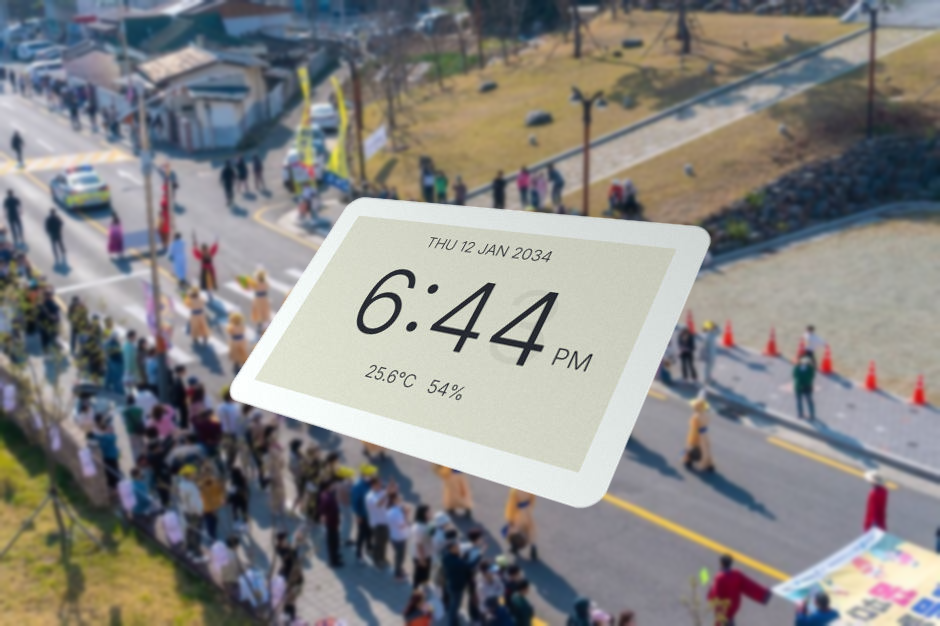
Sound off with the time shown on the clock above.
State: 6:44
